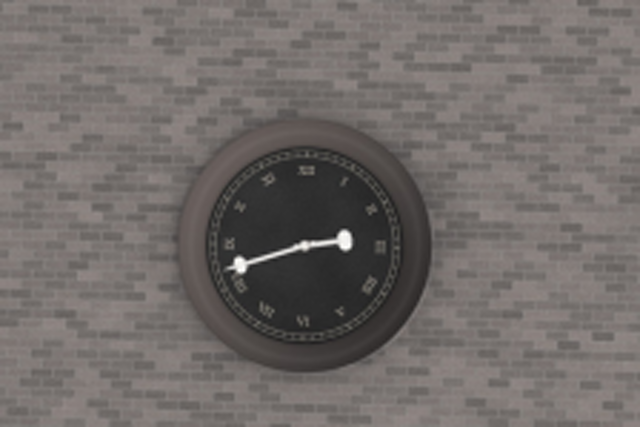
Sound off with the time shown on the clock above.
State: 2:42
